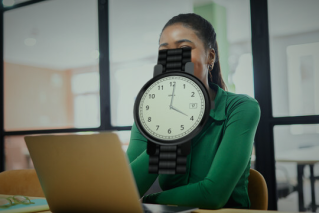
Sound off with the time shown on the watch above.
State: 4:01
